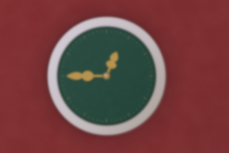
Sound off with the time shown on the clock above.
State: 12:45
